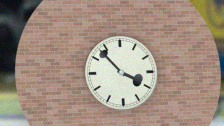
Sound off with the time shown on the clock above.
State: 3:53
